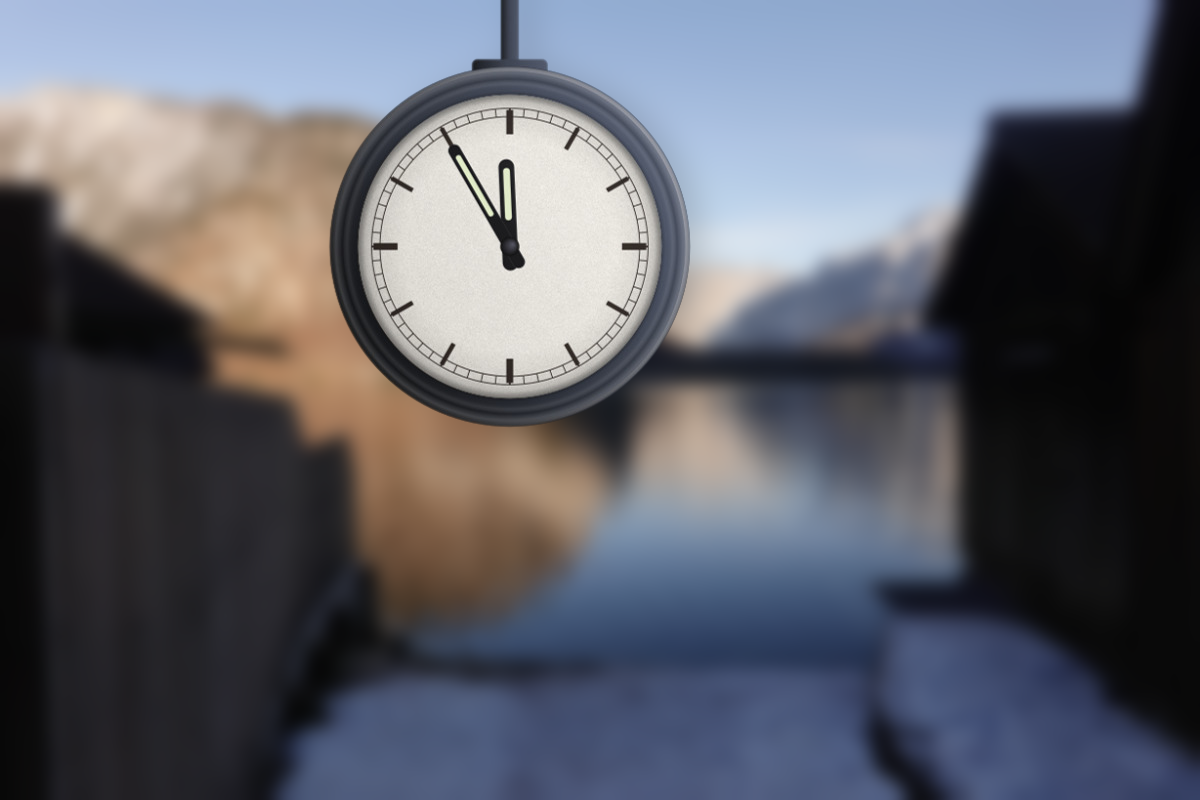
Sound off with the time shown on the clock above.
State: 11:55
